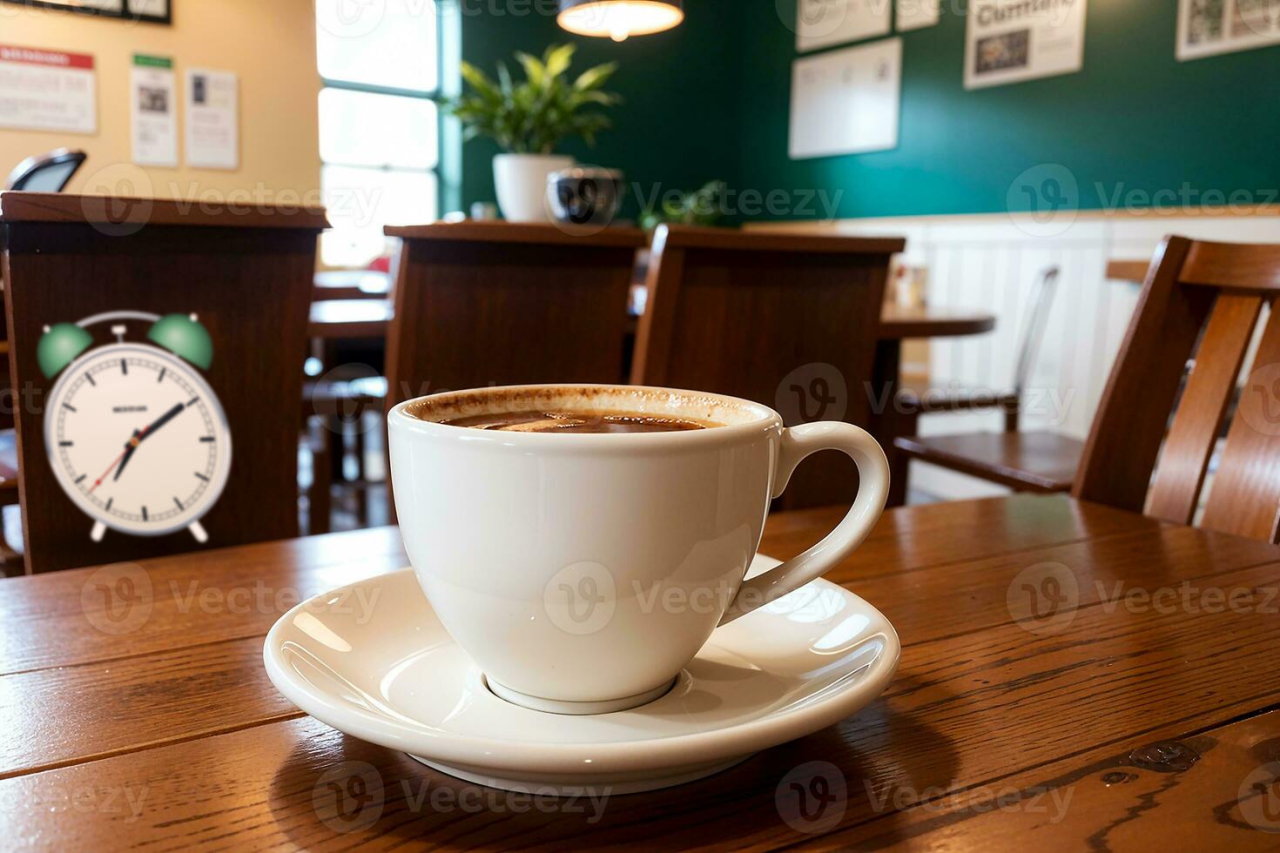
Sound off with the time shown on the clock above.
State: 7:09:38
